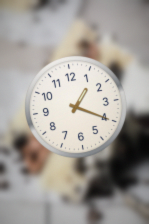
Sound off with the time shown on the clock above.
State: 1:20
